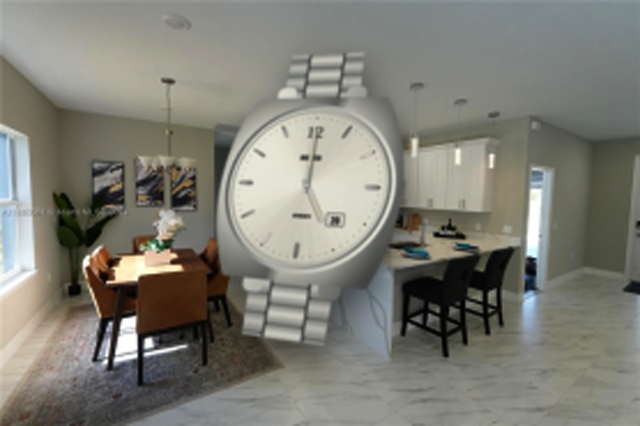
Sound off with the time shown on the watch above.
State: 5:00
